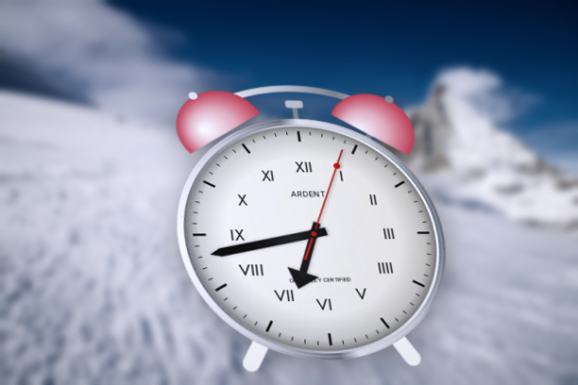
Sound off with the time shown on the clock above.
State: 6:43:04
